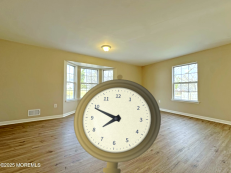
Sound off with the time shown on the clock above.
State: 7:49
